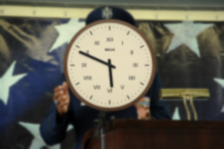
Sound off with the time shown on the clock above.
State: 5:49
